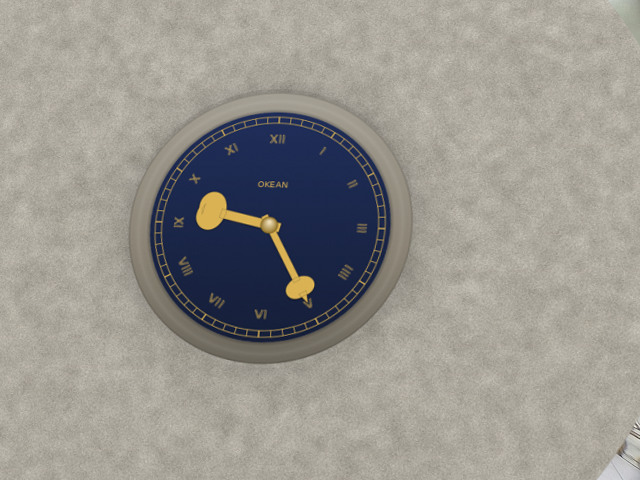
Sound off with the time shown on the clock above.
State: 9:25
